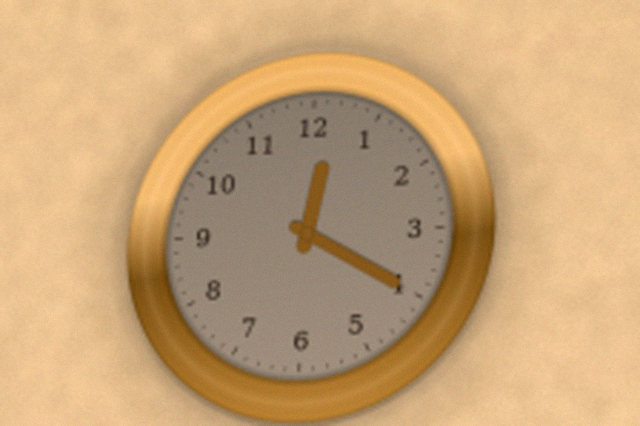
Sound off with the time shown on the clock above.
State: 12:20
